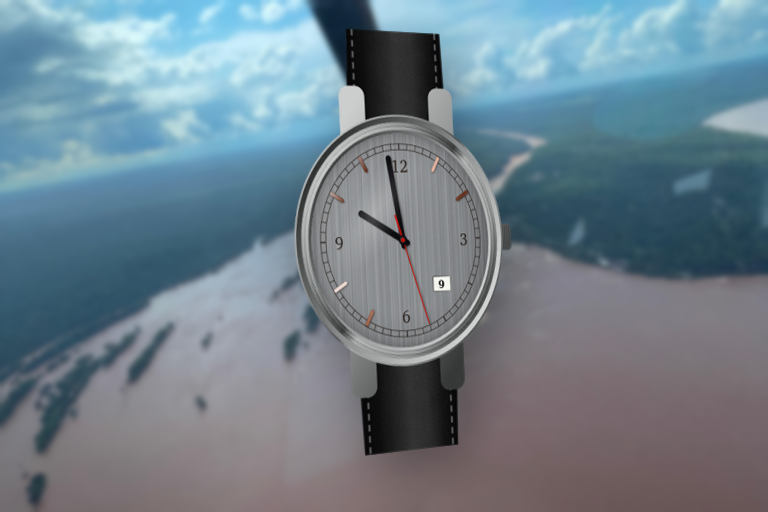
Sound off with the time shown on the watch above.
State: 9:58:27
